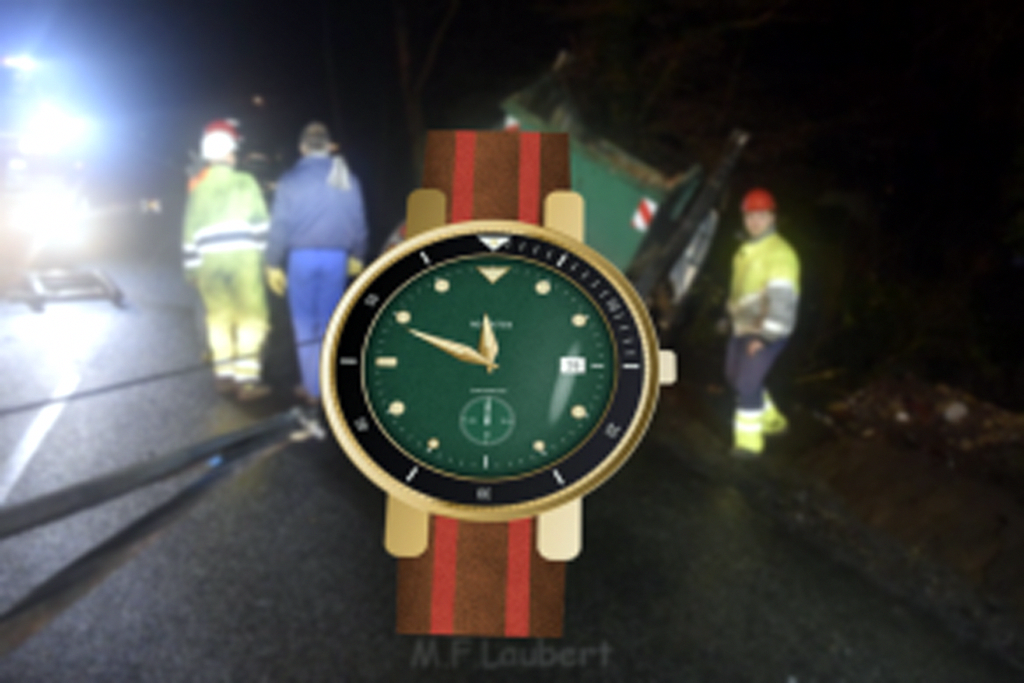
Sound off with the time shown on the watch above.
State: 11:49
